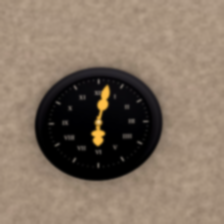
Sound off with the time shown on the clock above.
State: 6:02
